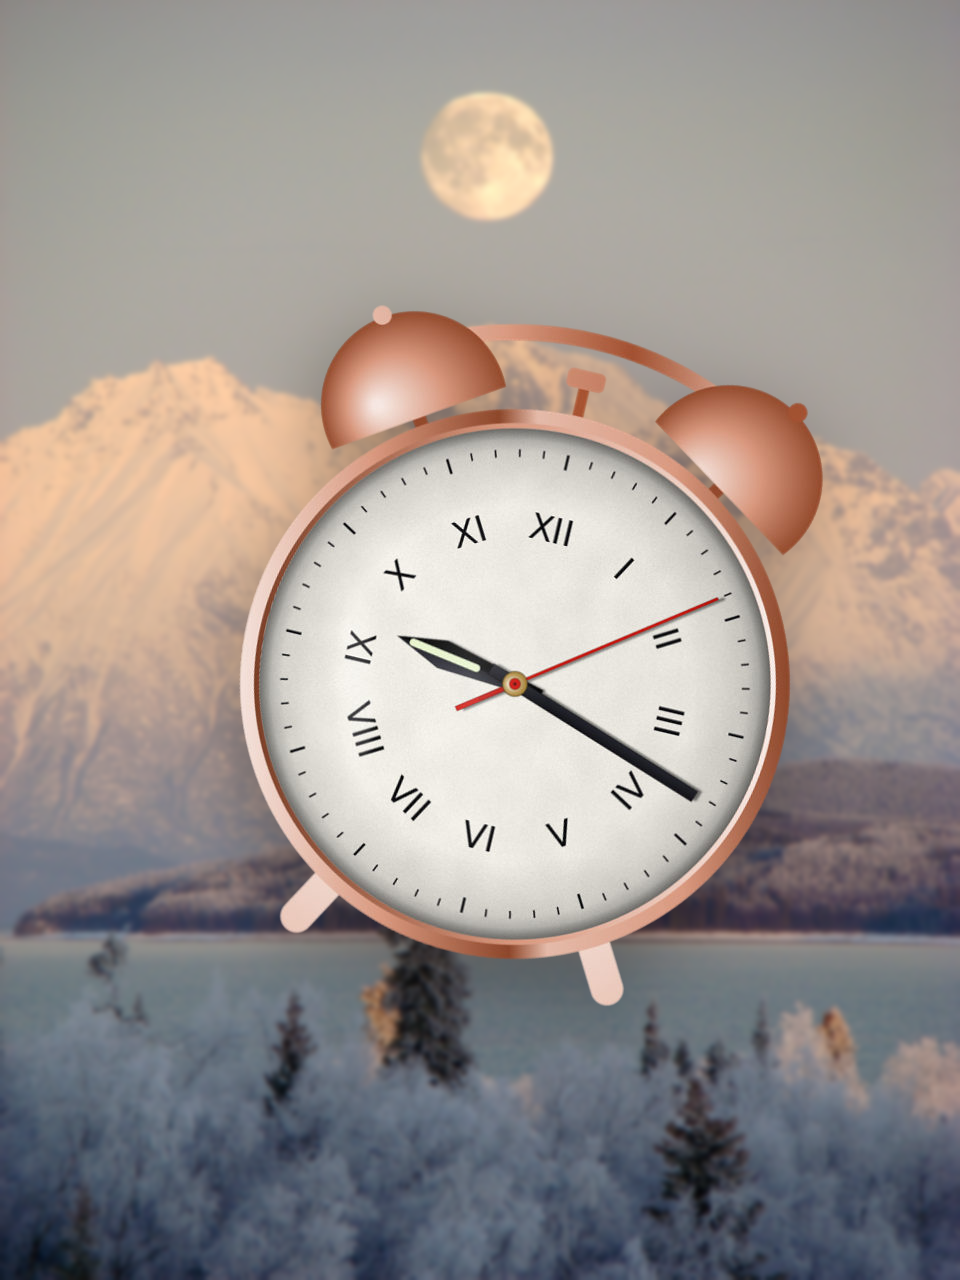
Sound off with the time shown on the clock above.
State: 9:18:09
